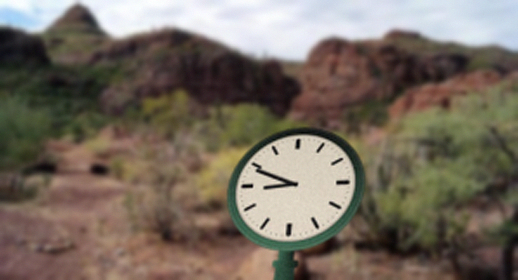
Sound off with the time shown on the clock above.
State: 8:49
